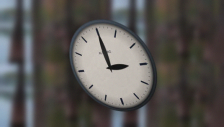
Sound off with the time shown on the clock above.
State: 3:00
